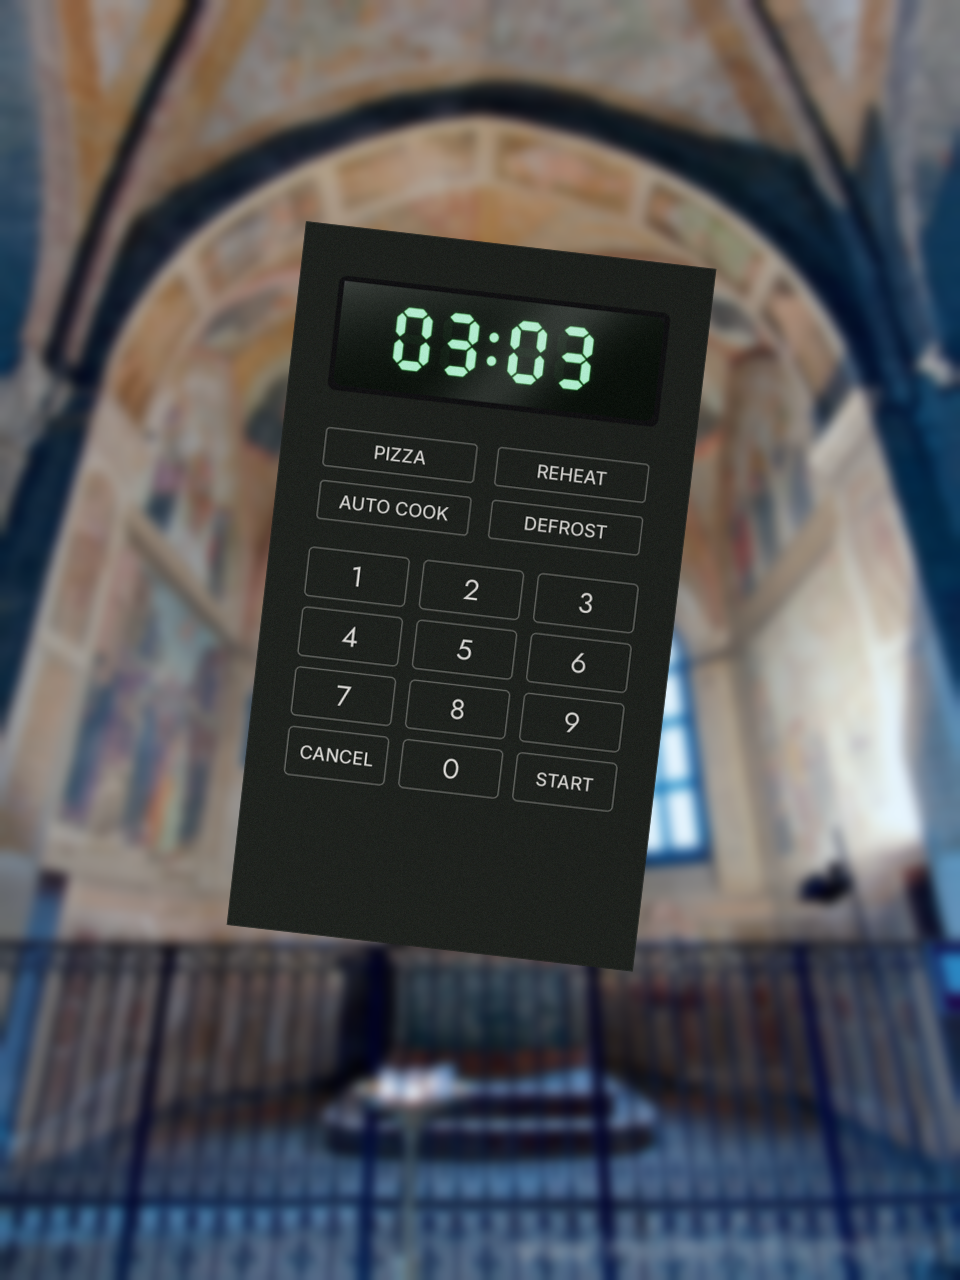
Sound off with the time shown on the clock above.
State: 3:03
